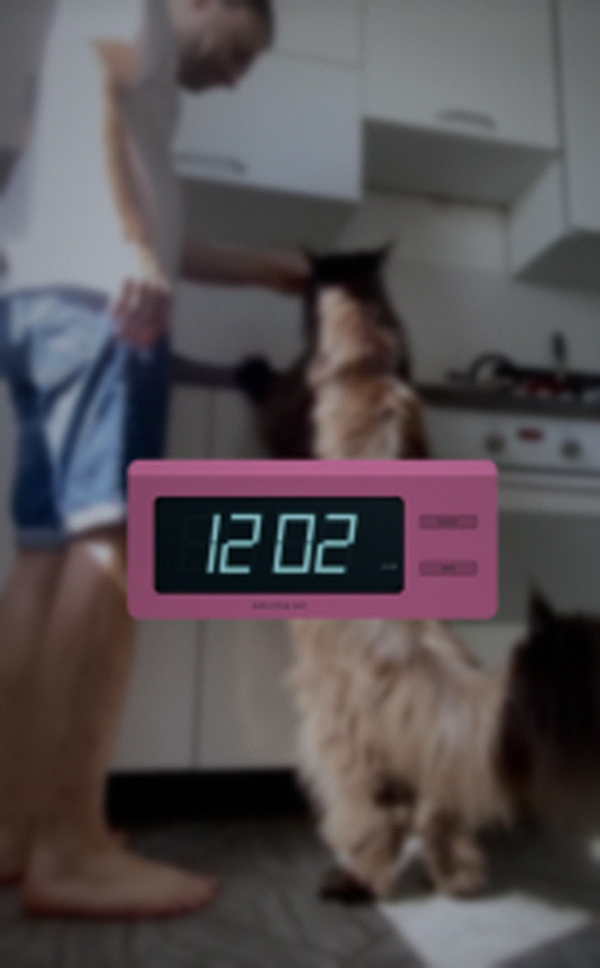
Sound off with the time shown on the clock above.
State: 12:02
